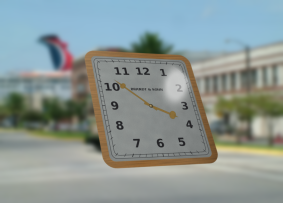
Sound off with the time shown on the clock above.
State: 3:52
